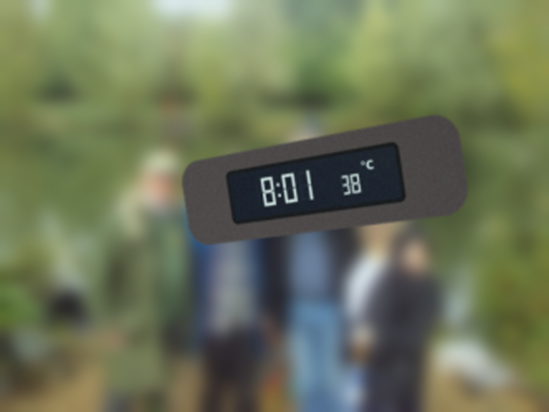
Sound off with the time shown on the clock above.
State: 8:01
